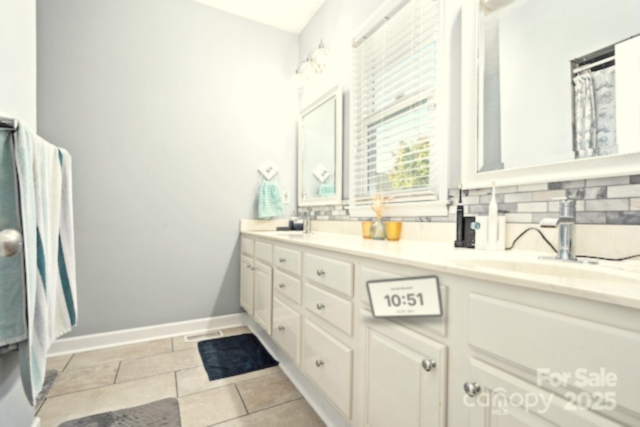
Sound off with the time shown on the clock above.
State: 10:51
